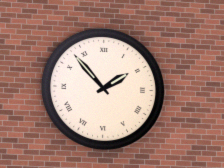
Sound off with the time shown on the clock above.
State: 1:53
